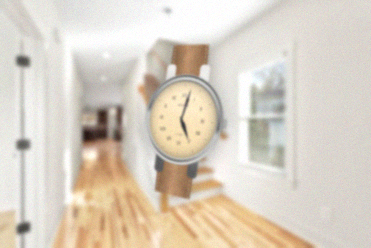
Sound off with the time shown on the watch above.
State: 5:02
